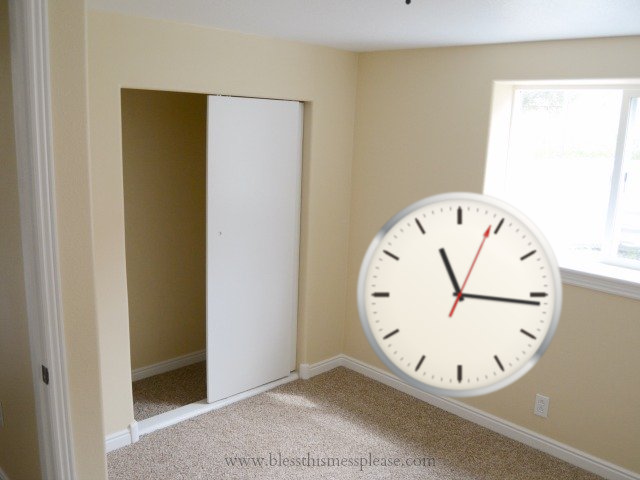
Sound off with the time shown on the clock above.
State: 11:16:04
